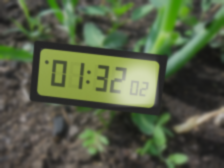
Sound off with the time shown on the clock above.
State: 1:32:02
